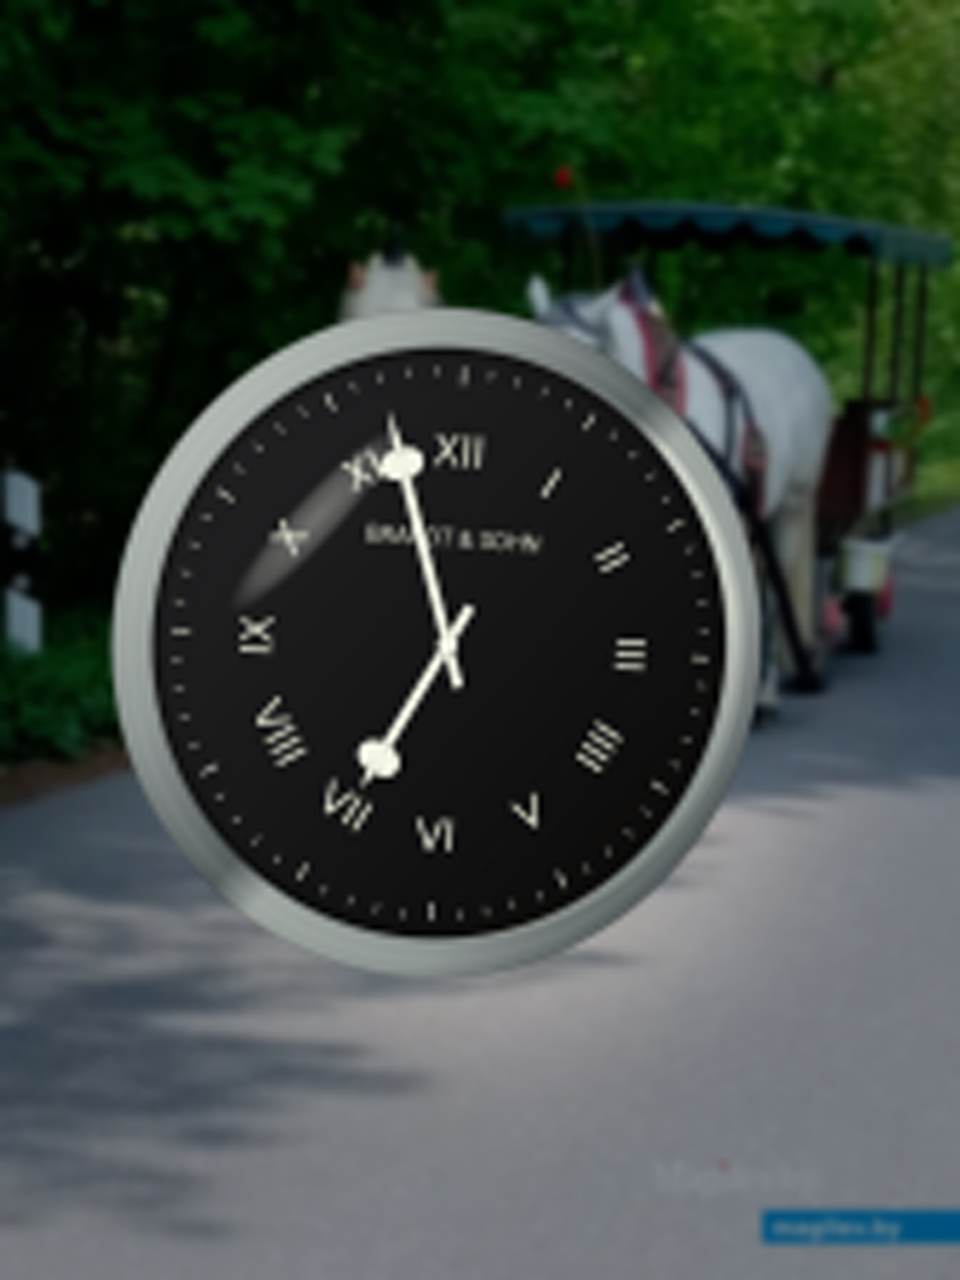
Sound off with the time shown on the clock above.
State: 6:57
